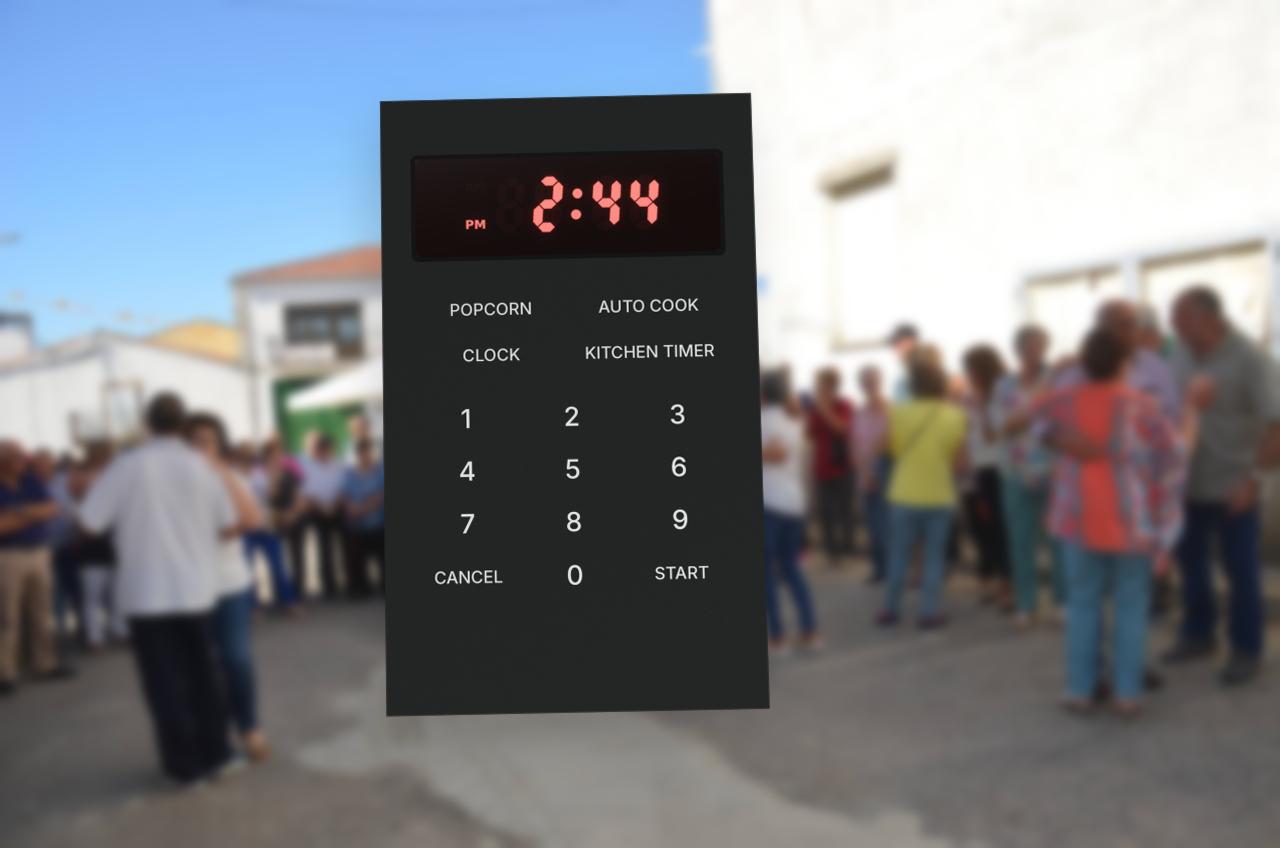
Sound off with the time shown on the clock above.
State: 2:44
